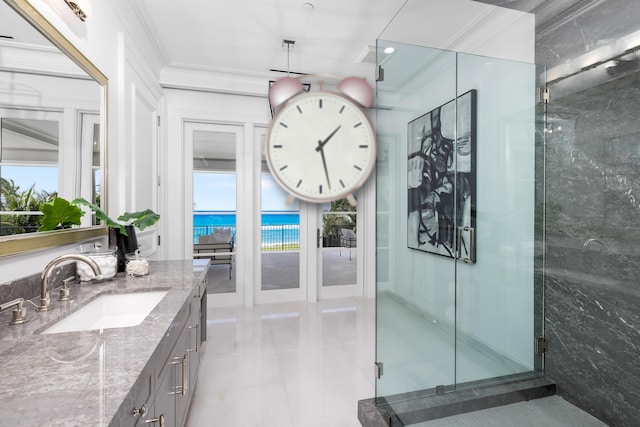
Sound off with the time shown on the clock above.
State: 1:28
